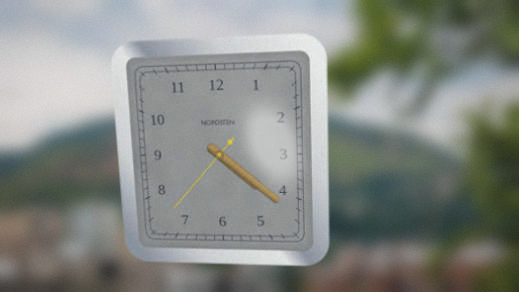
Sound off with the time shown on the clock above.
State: 4:21:37
